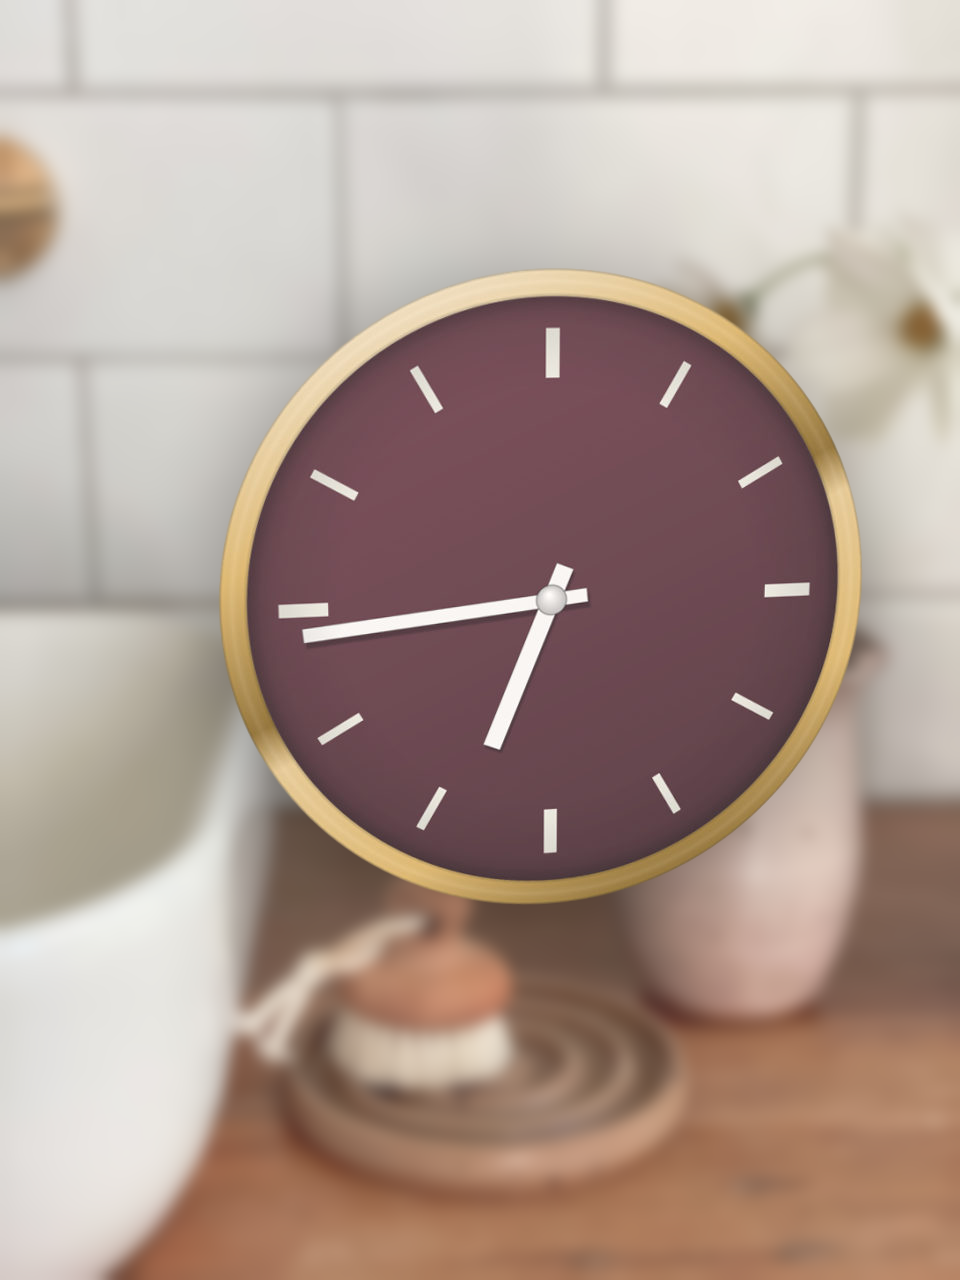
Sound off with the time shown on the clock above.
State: 6:44
